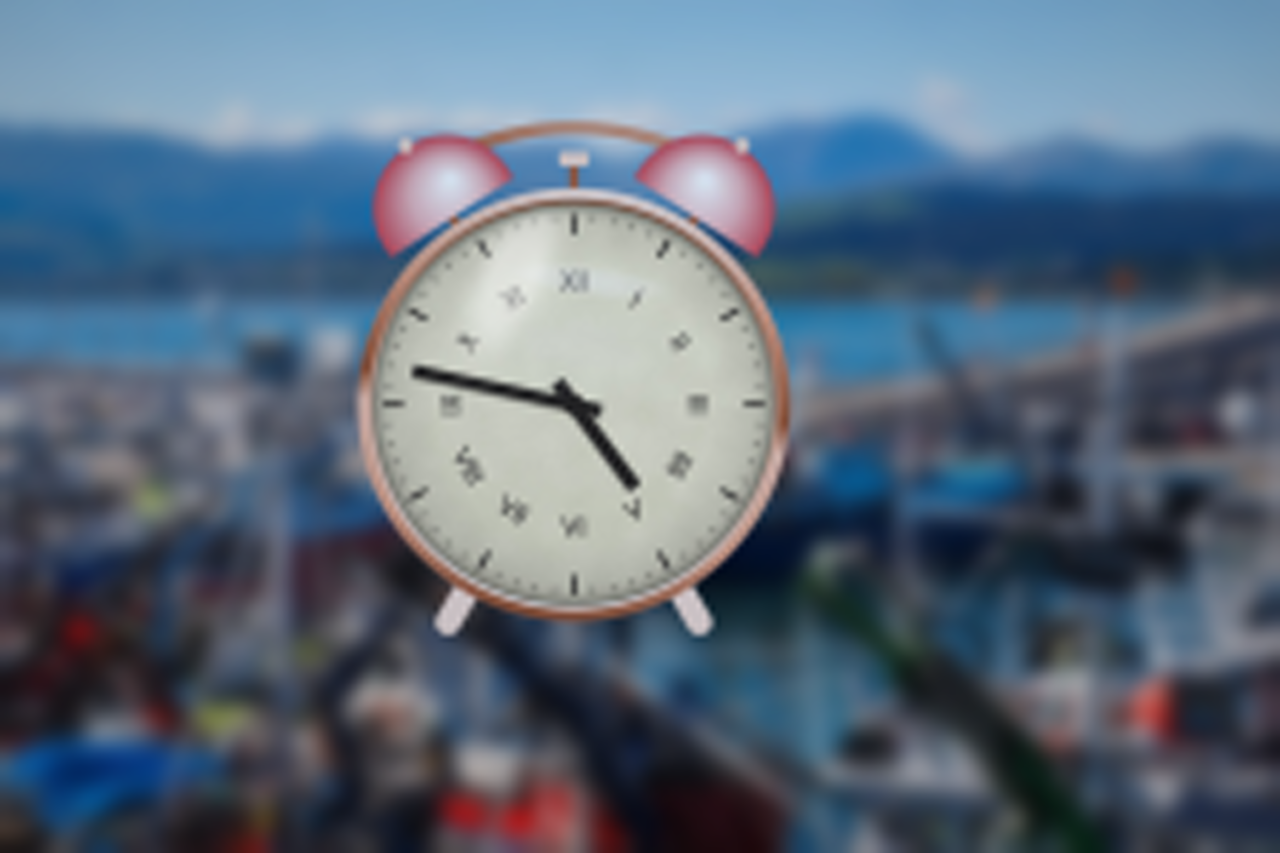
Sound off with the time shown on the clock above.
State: 4:47
